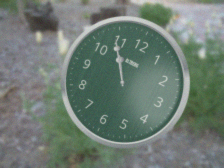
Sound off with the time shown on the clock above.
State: 10:54
